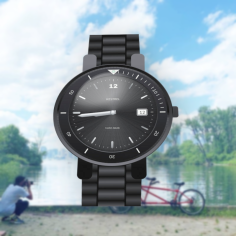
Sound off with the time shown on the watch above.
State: 8:44
